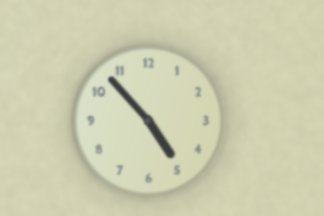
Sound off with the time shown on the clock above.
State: 4:53
